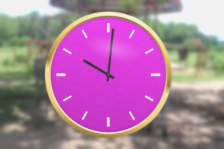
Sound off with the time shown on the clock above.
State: 10:01
